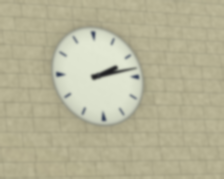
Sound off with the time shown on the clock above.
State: 2:13
